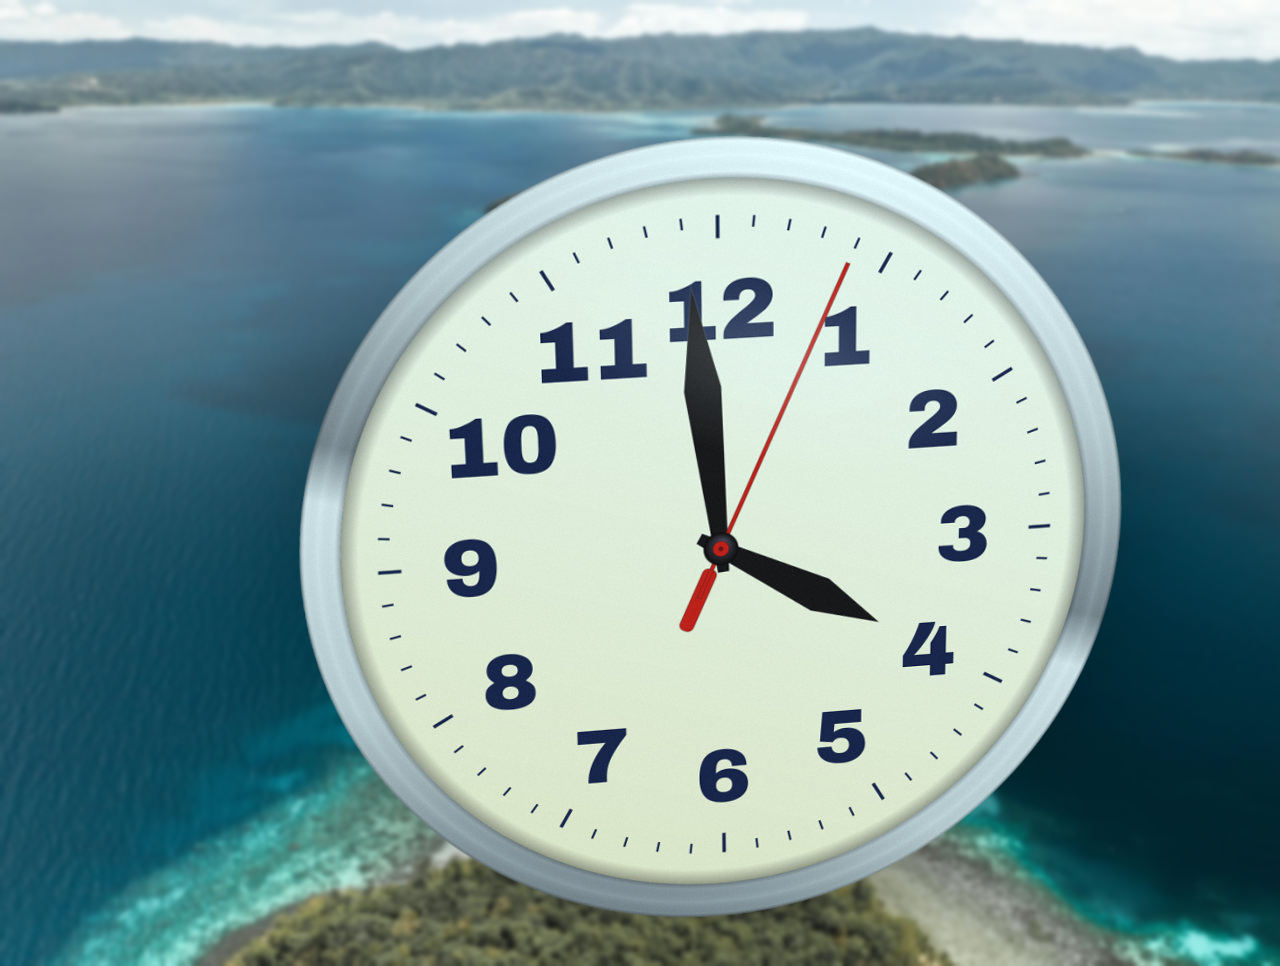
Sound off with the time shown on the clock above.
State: 3:59:04
